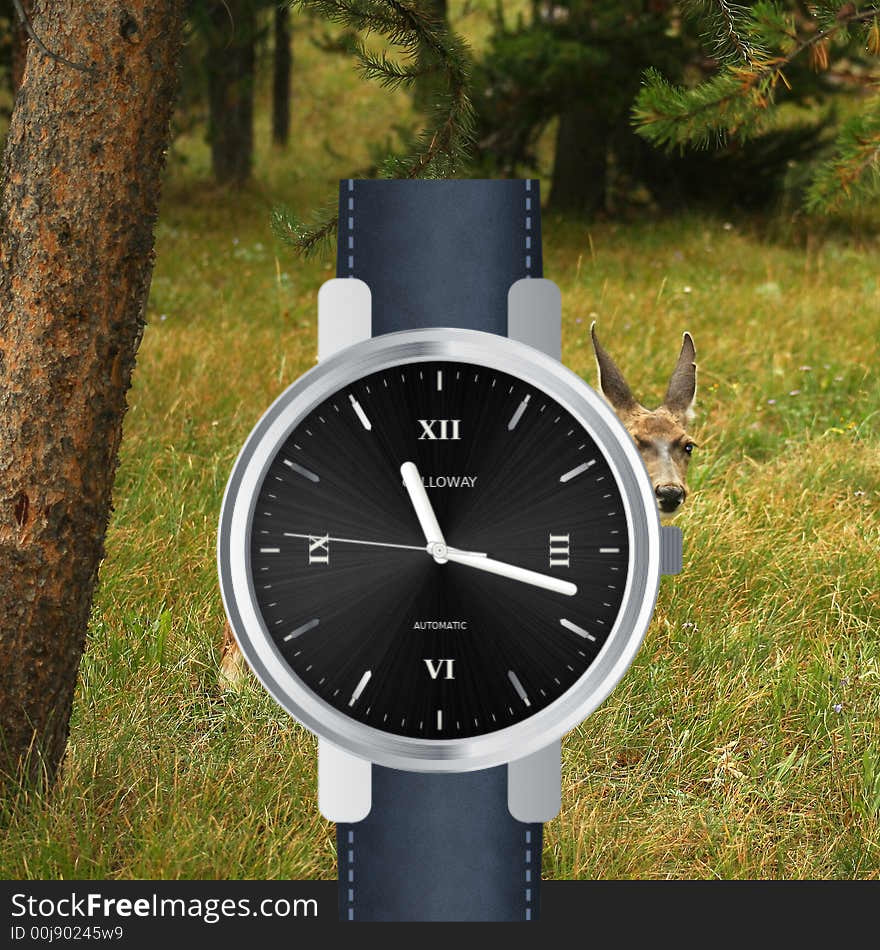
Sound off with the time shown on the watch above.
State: 11:17:46
